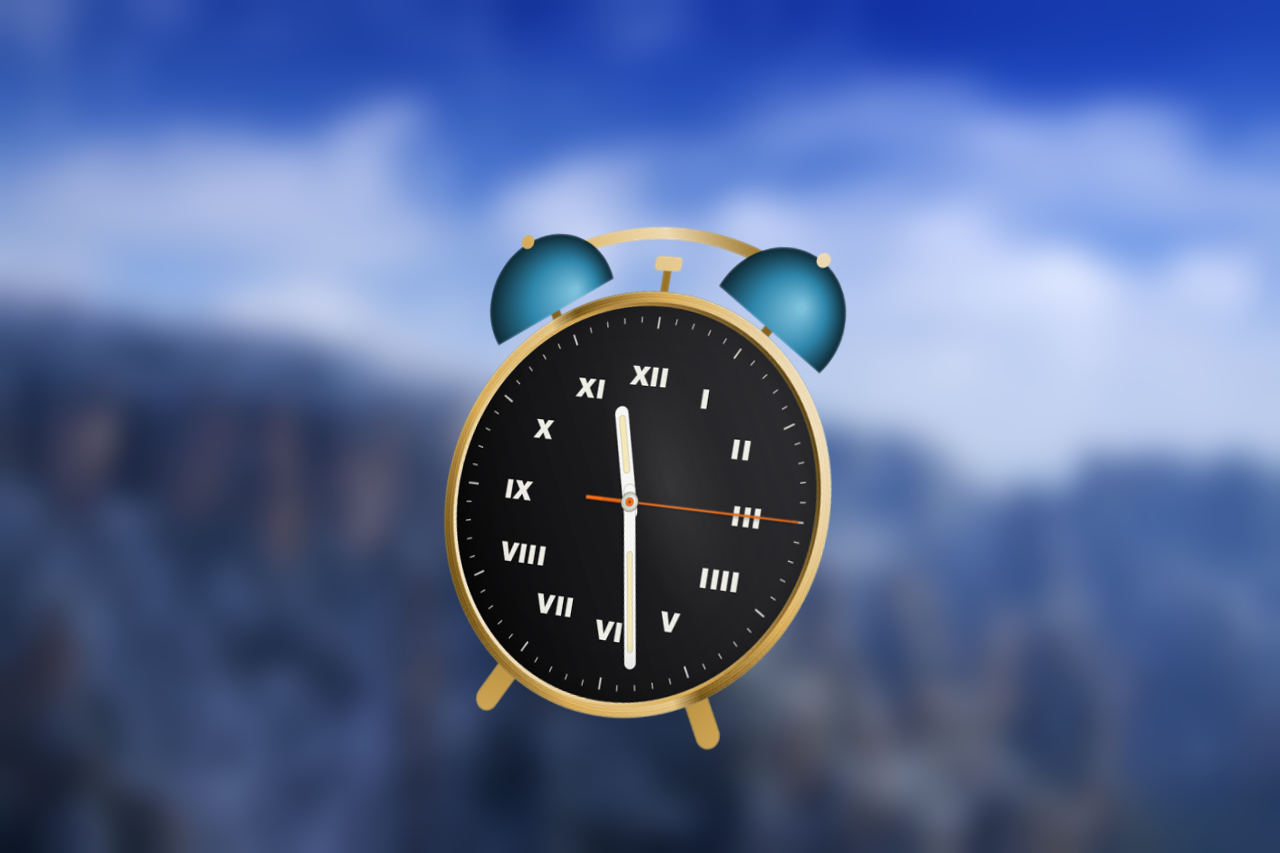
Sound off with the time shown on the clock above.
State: 11:28:15
